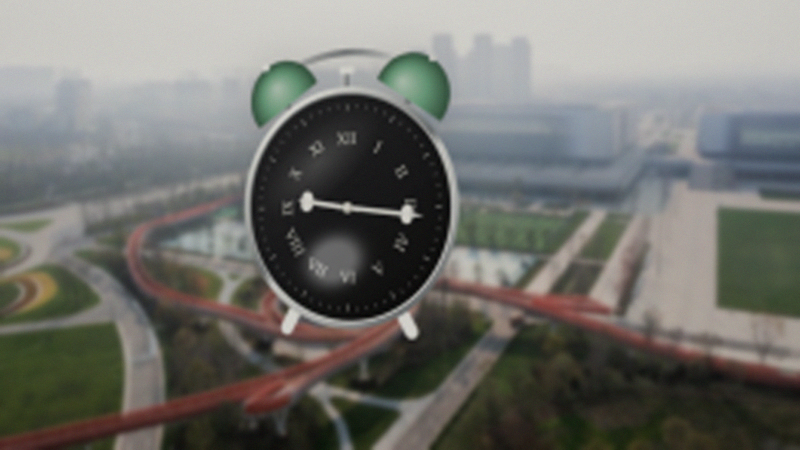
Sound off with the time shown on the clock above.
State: 9:16
